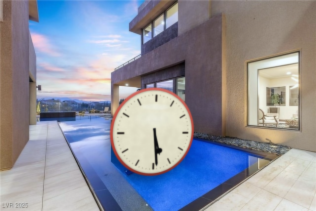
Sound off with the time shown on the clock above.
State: 5:29
